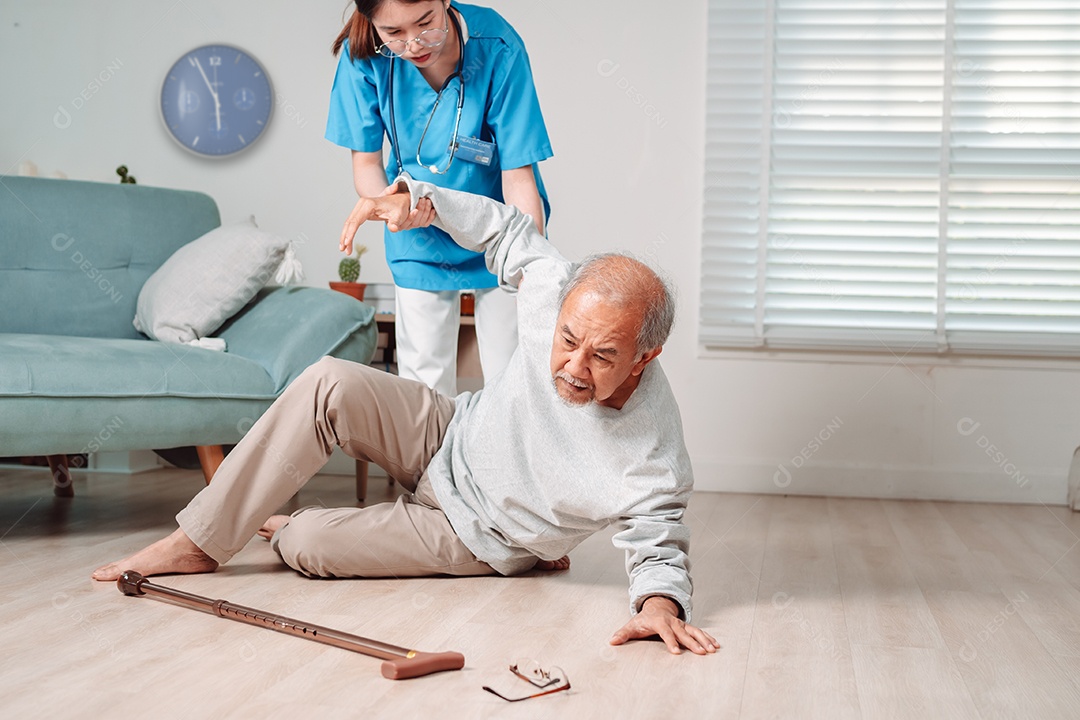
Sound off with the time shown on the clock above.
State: 5:56
